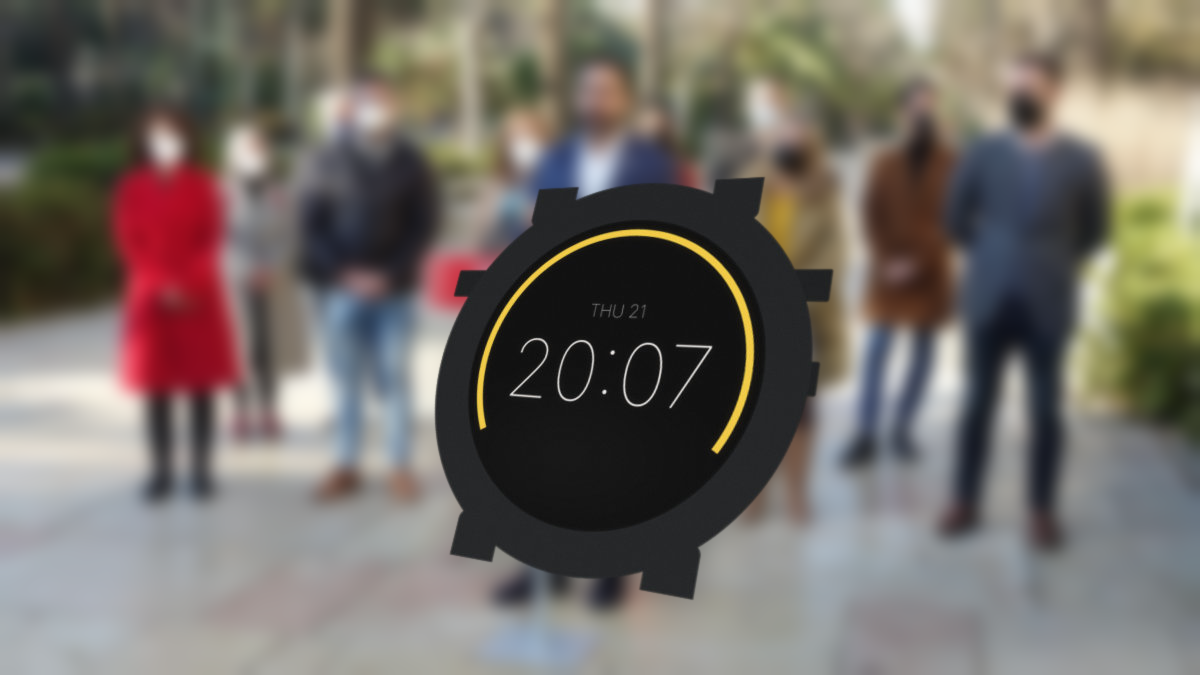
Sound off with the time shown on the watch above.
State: 20:07
